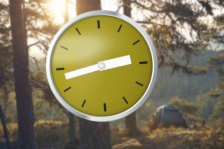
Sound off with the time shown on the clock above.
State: 2:43
